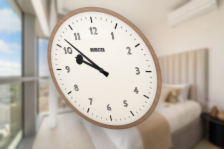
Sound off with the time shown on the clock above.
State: 9:52
